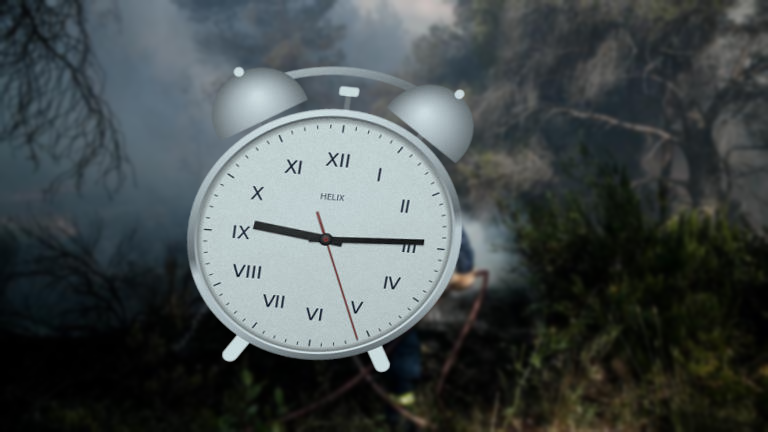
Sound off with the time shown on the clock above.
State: 9:14:26
